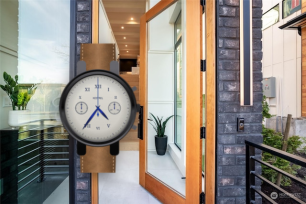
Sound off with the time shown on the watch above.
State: 4:36
